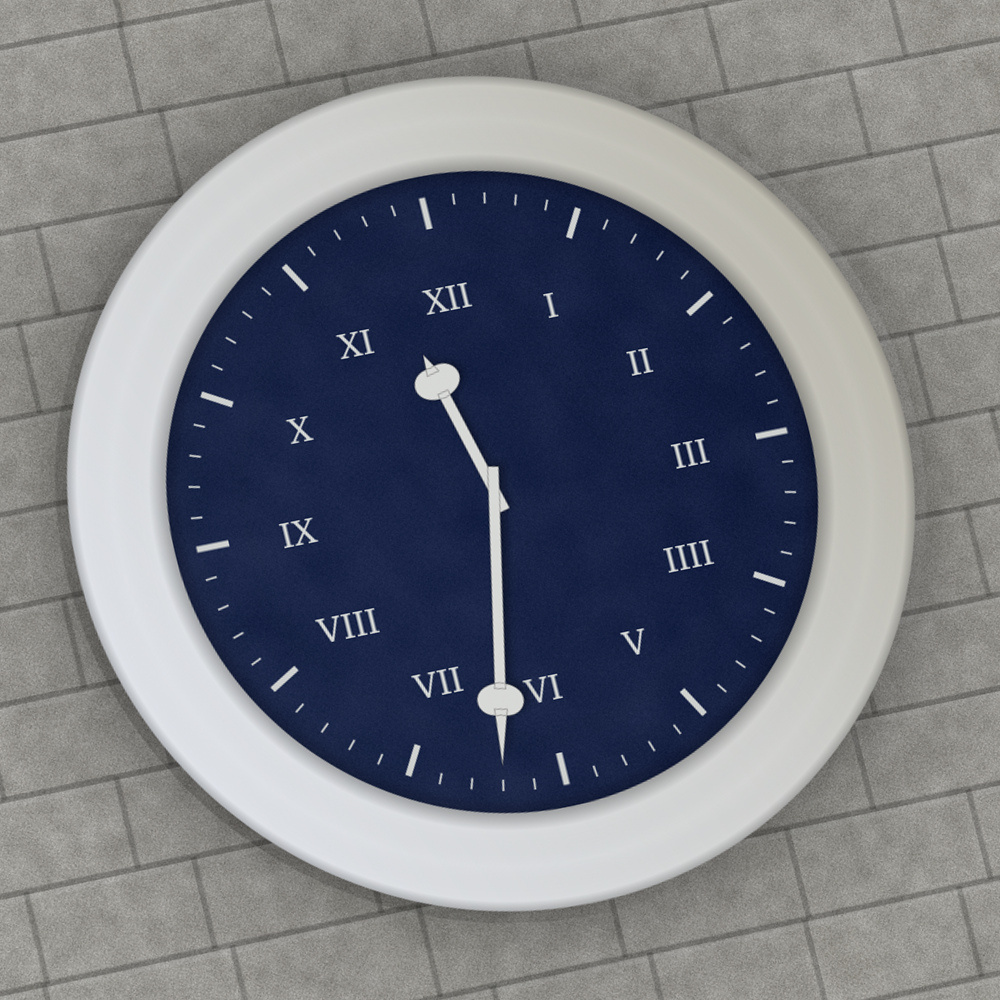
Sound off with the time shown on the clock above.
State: 11:32
